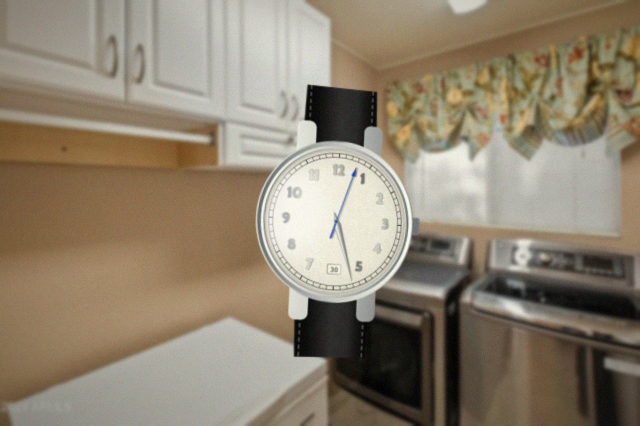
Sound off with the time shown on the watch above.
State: 5:27:03
